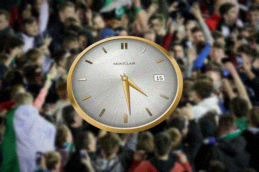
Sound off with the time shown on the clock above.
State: 4:29
